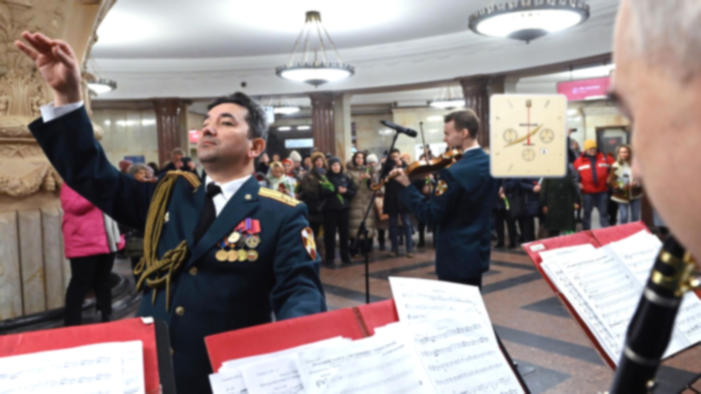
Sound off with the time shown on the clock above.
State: 1:41
